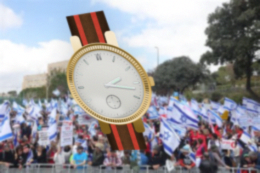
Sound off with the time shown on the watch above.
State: 2:17
